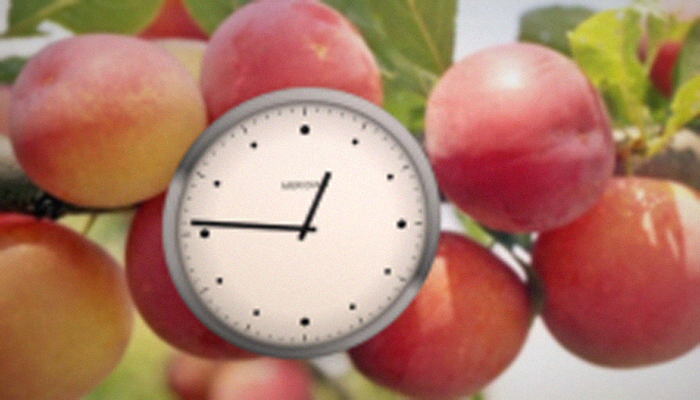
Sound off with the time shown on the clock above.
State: 12:46
